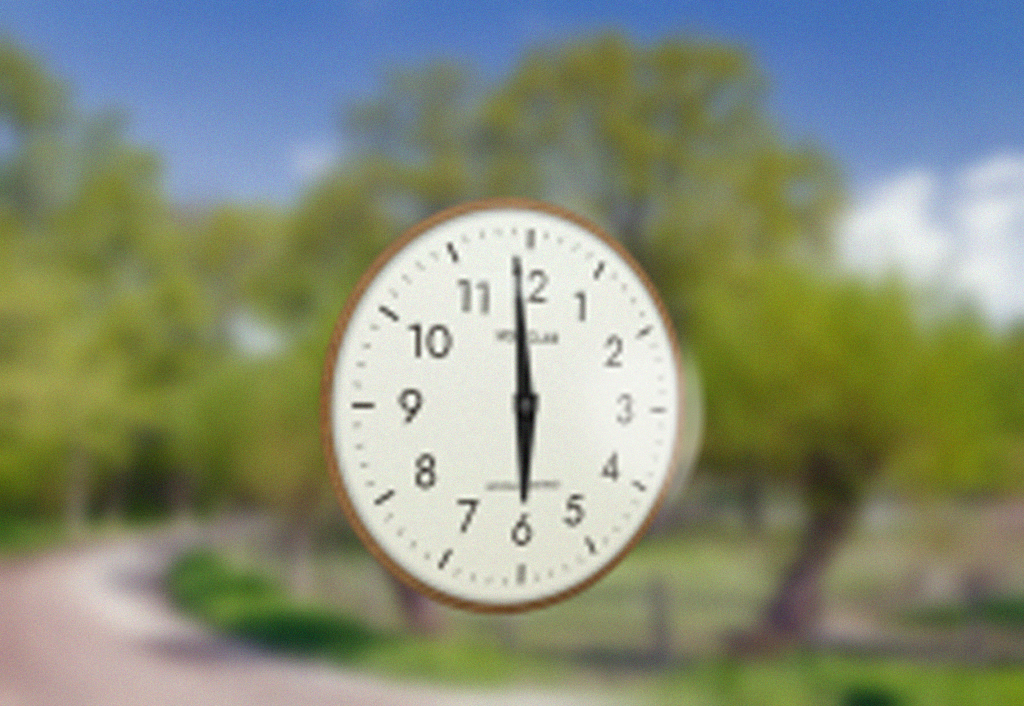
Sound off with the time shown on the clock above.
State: 5:59
